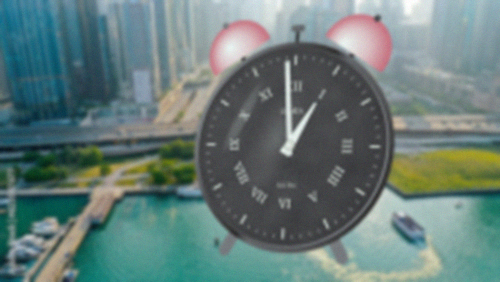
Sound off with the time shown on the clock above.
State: 12:59
